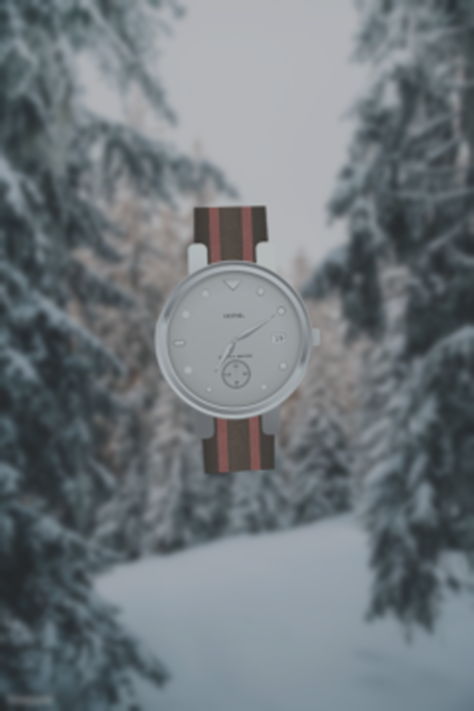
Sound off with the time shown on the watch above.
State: 7:10
